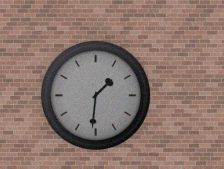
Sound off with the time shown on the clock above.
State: 1:31
